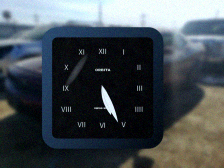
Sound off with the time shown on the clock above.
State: 5:26
